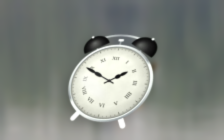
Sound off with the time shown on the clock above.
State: 1:49
